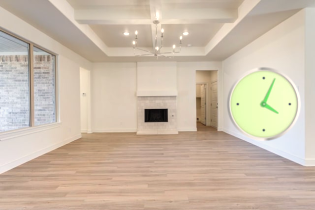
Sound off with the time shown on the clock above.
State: 4:04
